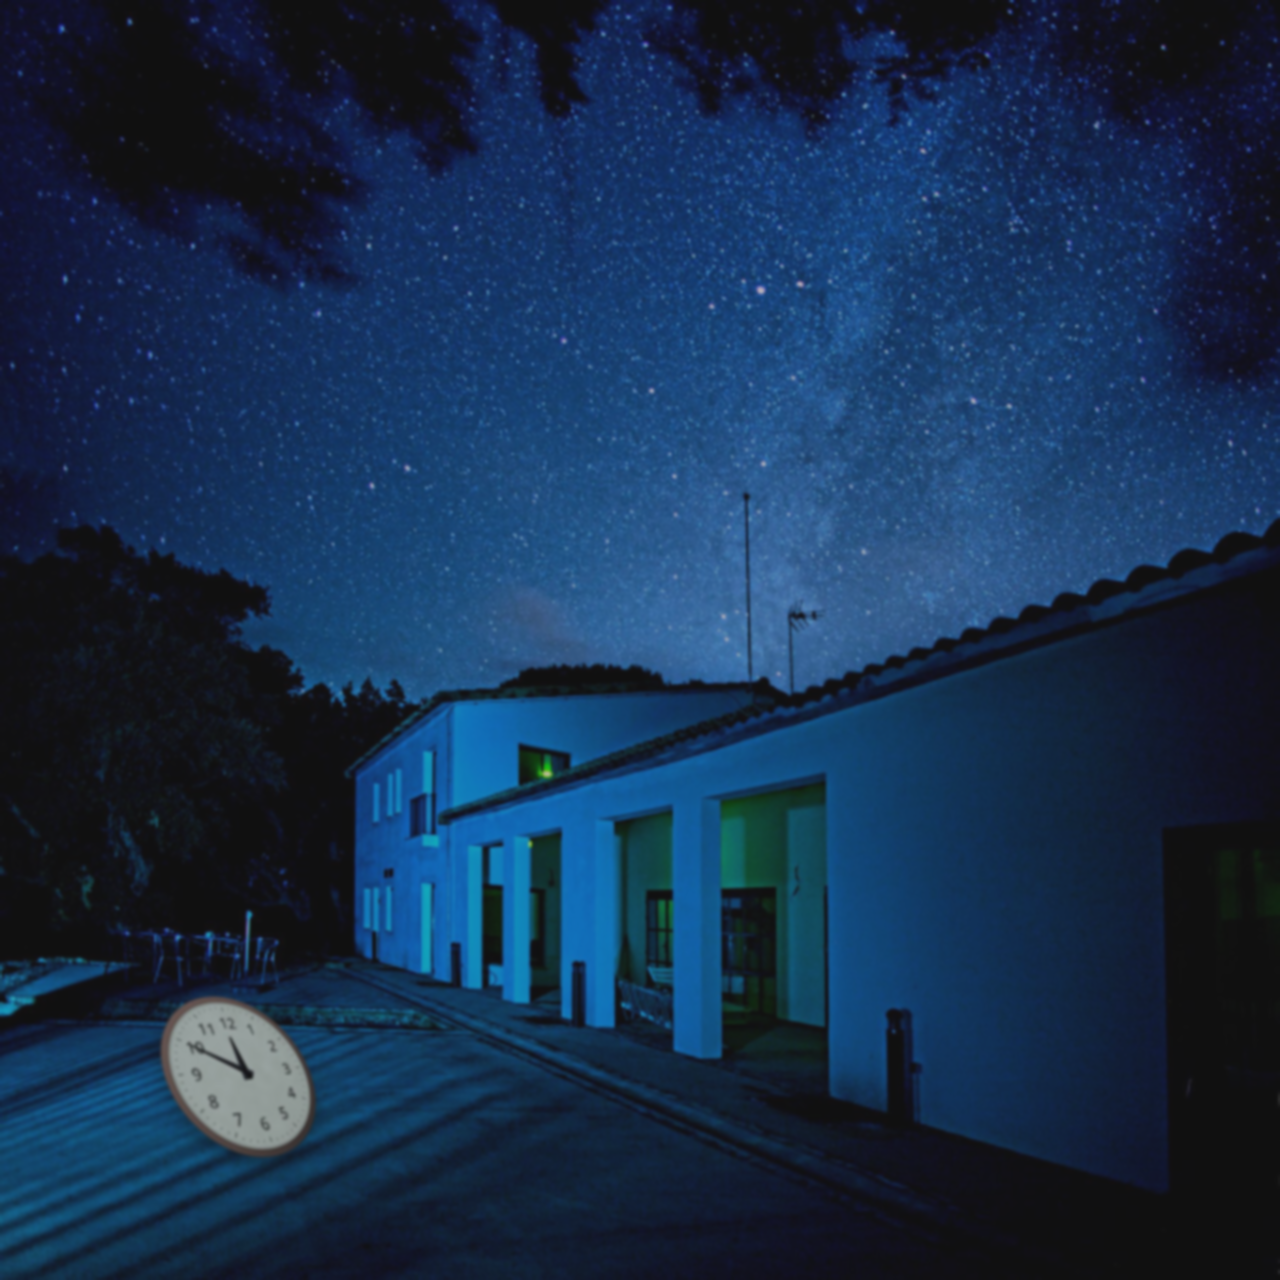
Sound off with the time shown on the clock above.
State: 11:50
